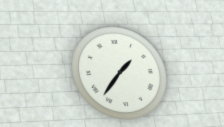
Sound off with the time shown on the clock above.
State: 1:37
